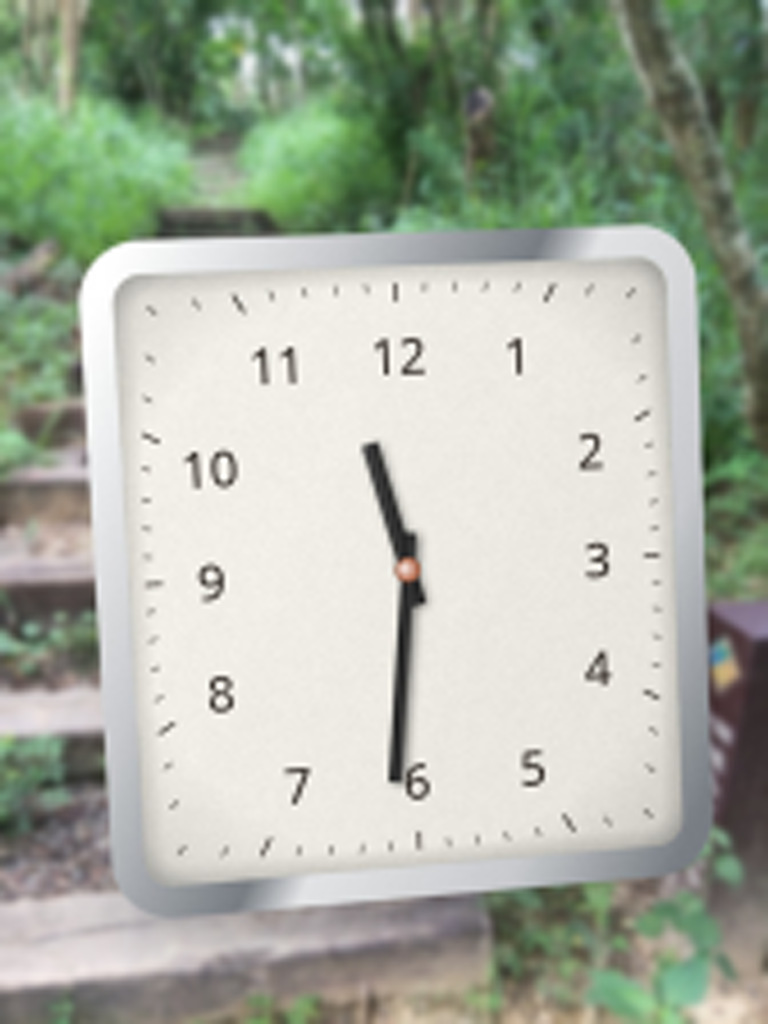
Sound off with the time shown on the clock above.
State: 11:31
